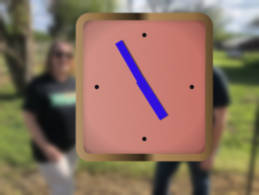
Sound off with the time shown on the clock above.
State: 4:55
